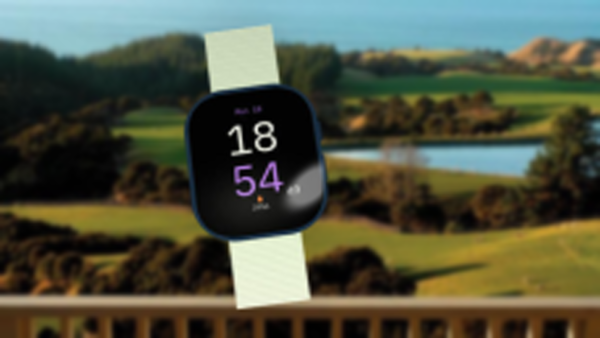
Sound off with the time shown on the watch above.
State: 18:54
